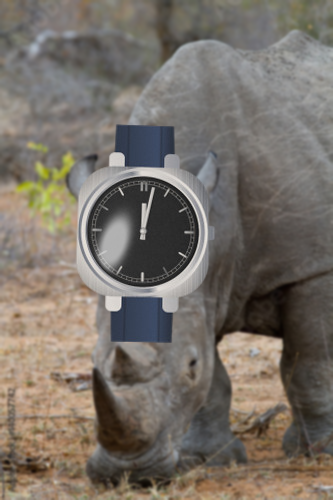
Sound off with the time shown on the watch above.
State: 12:02
